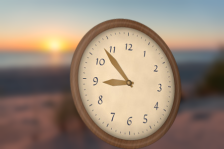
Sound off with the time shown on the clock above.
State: 8:53
